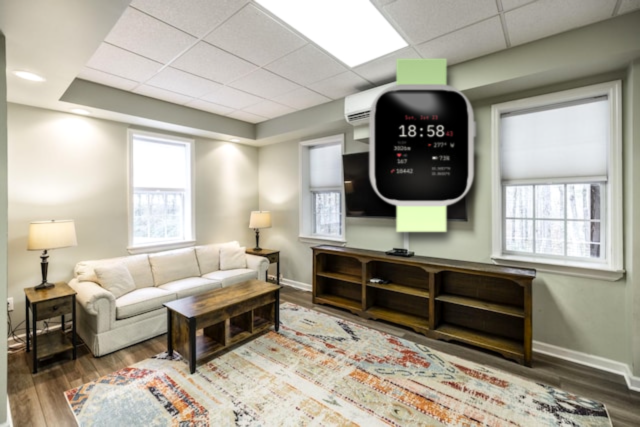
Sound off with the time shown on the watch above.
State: 18:58
